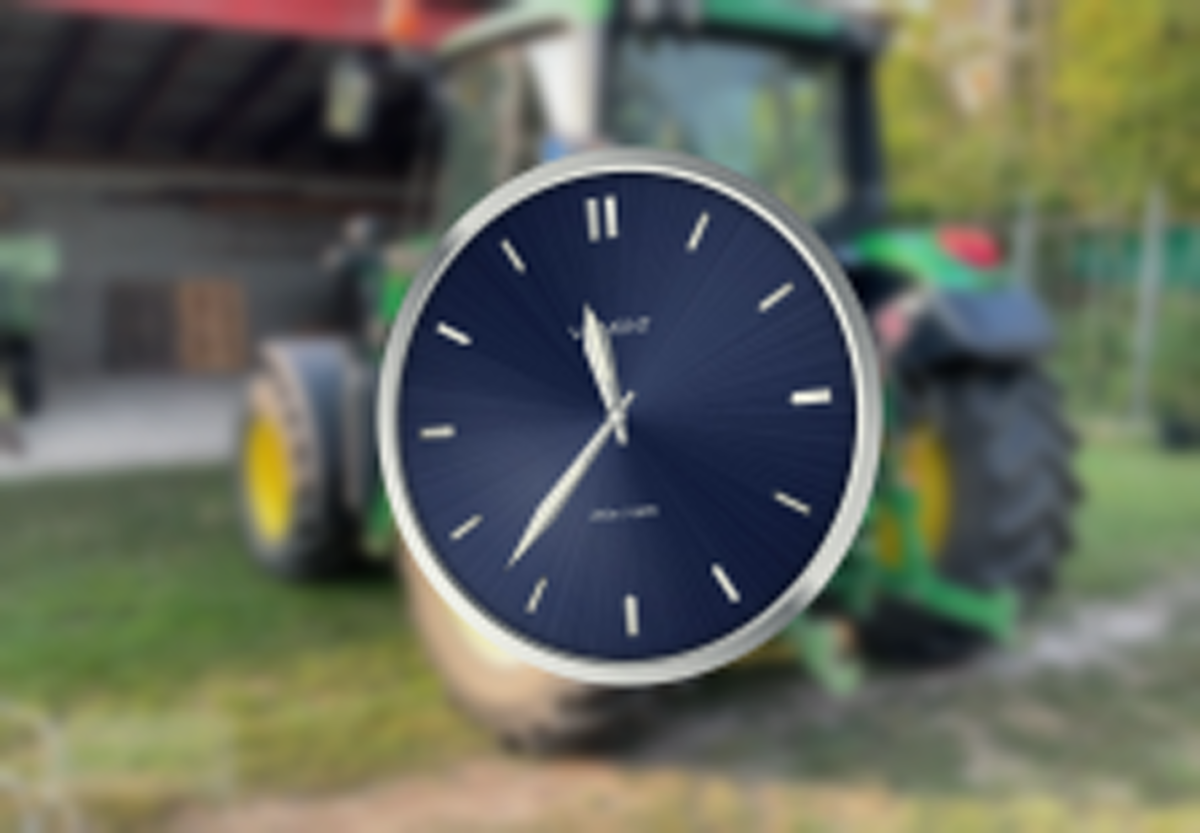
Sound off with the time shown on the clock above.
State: 11:37
